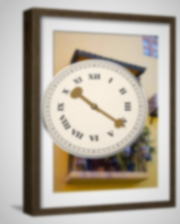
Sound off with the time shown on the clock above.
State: 10:21
